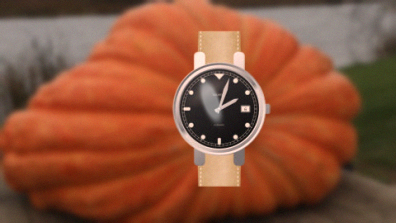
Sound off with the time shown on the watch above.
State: 2:03
